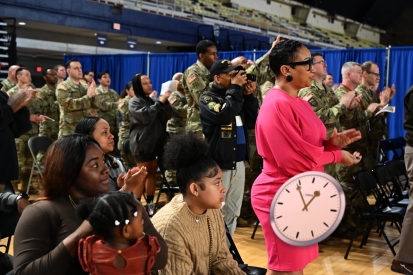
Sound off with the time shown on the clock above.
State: 12:54
